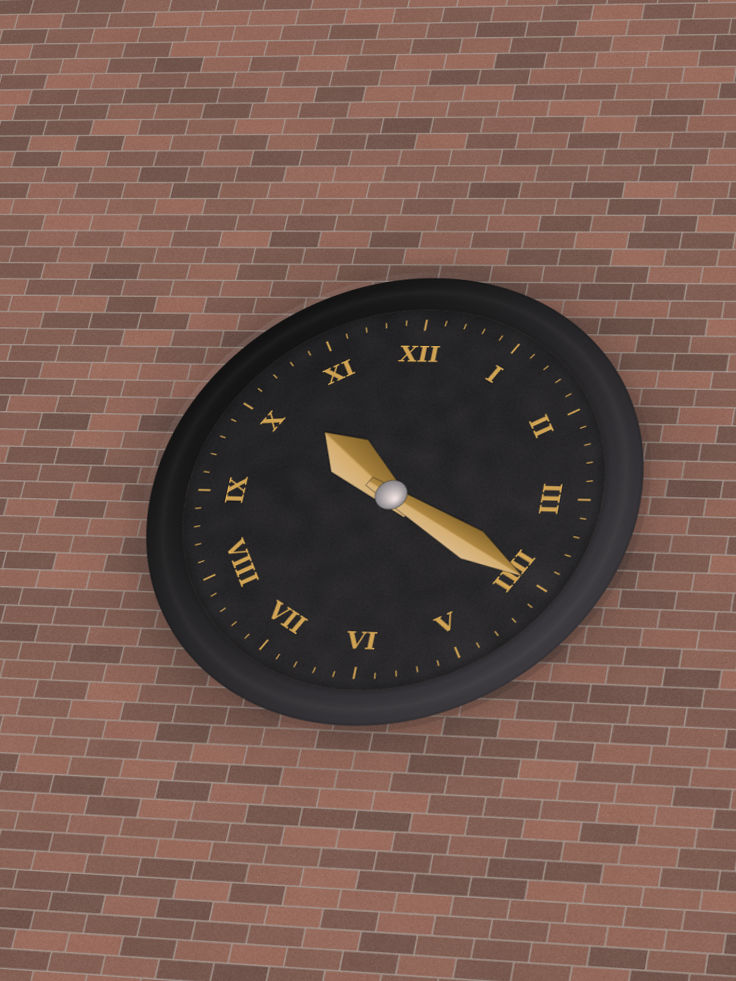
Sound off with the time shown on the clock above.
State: 10:20
